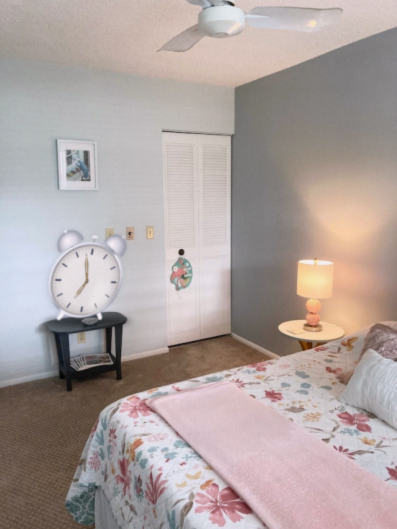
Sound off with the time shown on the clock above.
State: 6:58
